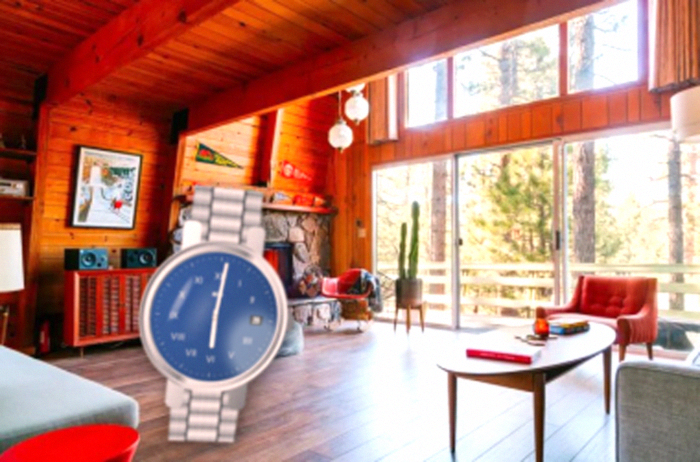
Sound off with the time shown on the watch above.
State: 6:01
